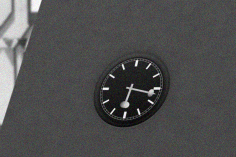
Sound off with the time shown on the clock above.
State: 6:17
